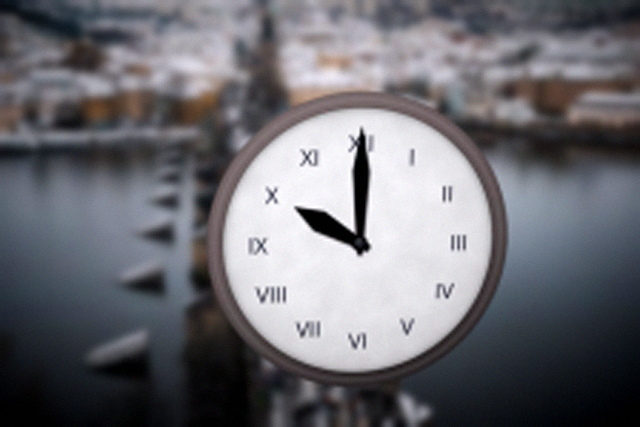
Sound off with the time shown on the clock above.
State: 10:00
